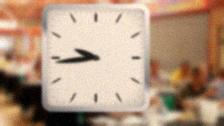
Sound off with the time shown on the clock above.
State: 9:44
